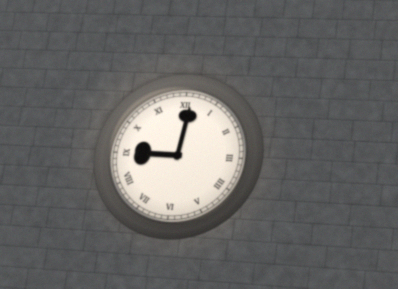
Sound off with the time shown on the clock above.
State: 9:01
